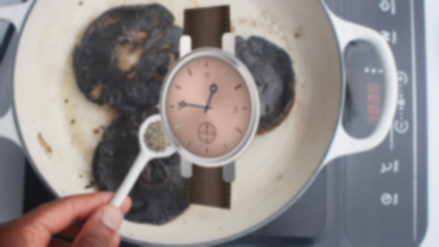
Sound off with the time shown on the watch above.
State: 12:46
